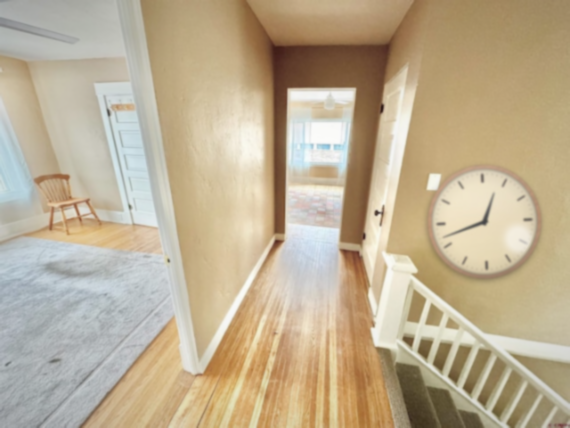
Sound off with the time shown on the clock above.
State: 12:42
